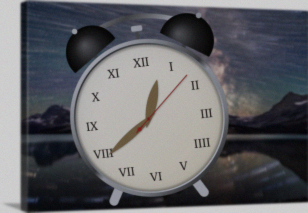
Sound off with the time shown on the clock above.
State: 12:39:08
